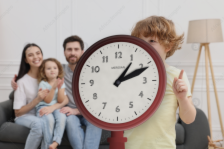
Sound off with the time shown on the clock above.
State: 1:11
